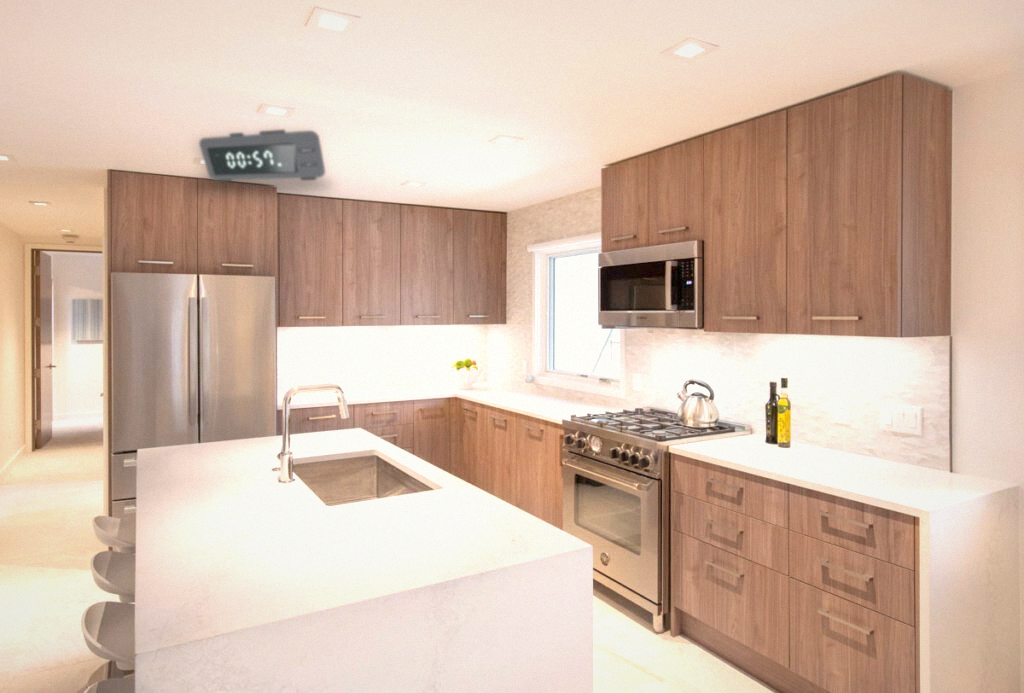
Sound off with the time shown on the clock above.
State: 0:57
